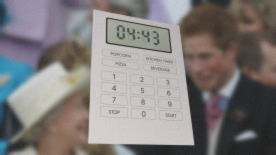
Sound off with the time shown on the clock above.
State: 4:43
